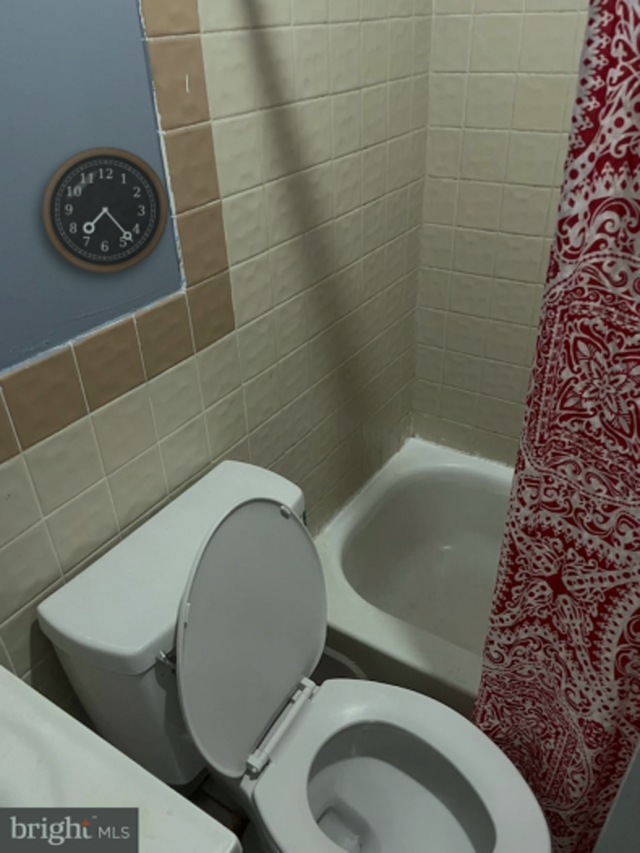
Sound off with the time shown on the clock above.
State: 7:23
